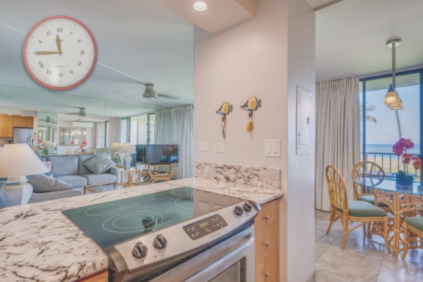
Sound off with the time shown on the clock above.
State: 11:45
